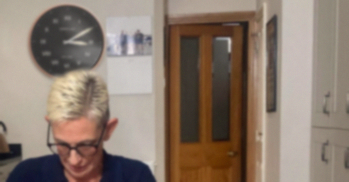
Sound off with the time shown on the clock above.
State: 3:10
